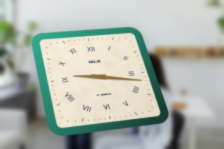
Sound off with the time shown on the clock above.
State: 9:17
